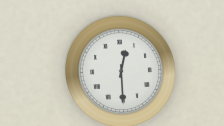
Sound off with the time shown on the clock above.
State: 12:30
